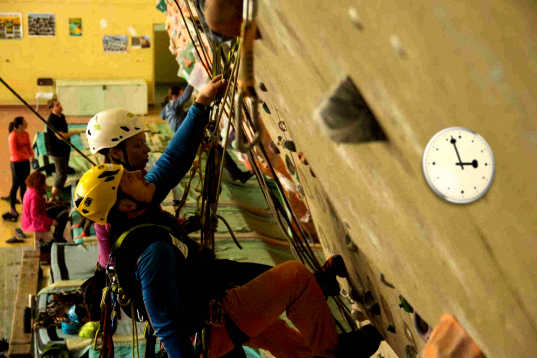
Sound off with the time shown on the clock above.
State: 2:57
